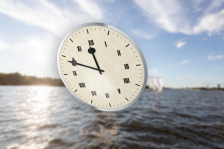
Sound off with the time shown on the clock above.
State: 11:49
